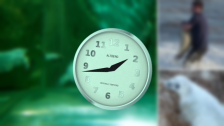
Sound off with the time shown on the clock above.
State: 1:43
